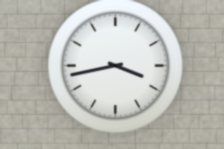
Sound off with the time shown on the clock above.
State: 3:43
